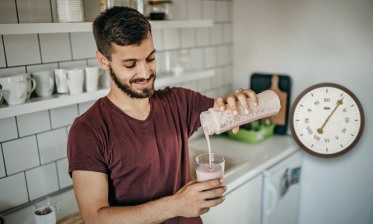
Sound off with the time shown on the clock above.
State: 7:06
